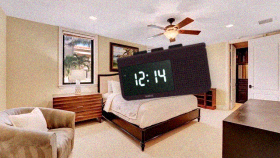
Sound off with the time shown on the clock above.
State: 12:14
